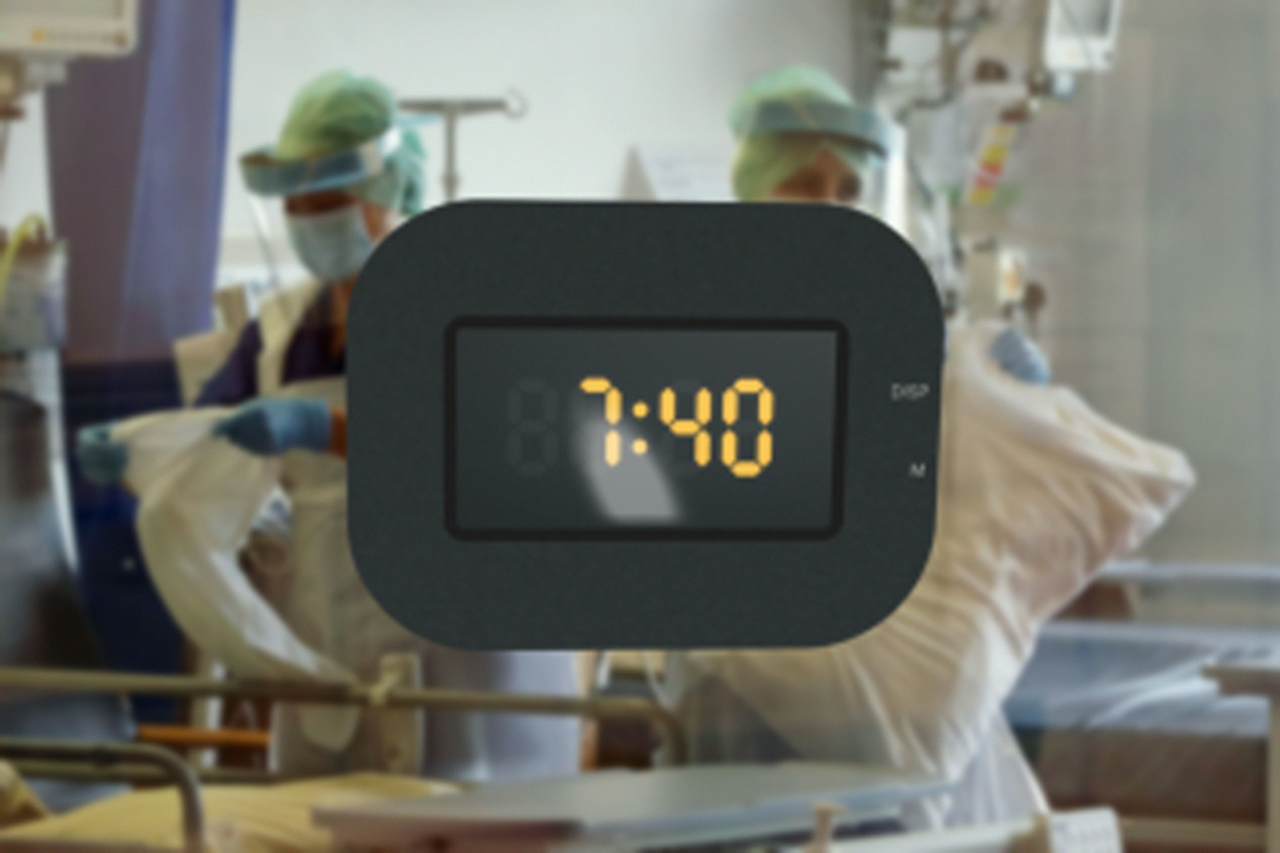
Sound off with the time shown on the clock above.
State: 7:40
